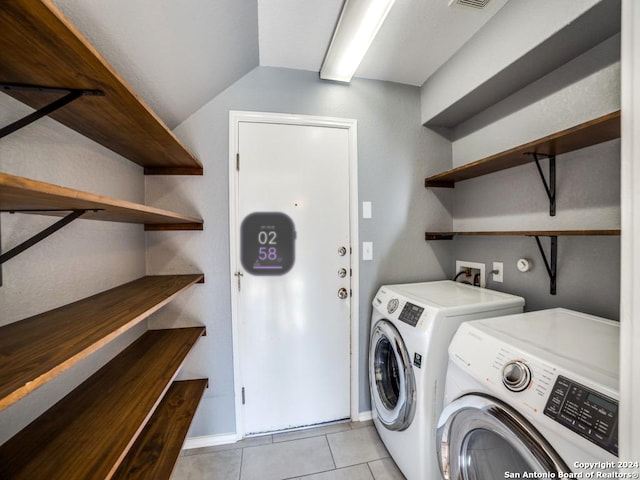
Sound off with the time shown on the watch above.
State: 2:58
